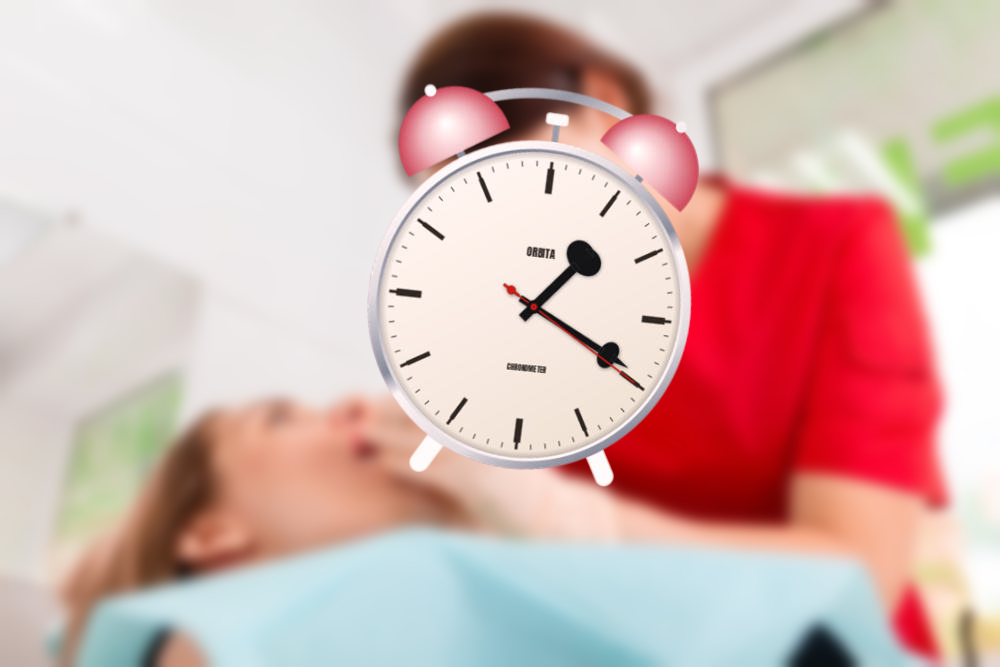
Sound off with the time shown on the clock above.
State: 1:19:20
